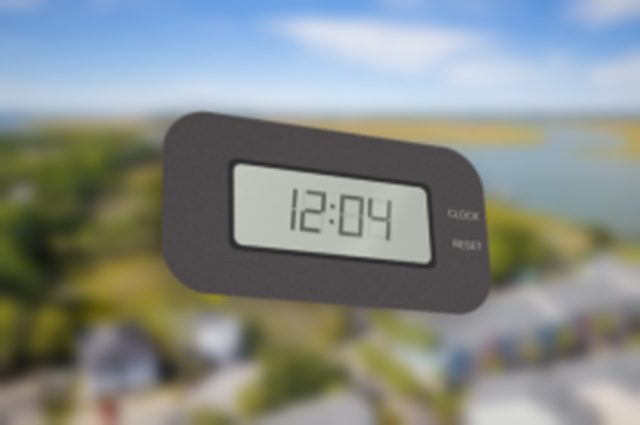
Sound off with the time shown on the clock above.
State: 12:04
